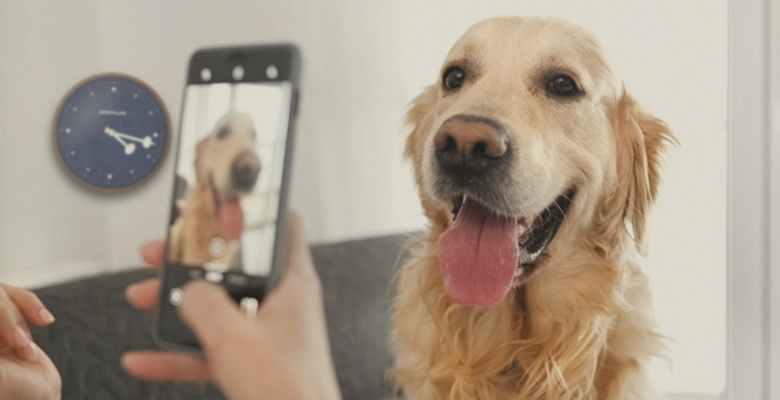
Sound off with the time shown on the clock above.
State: 4:17
